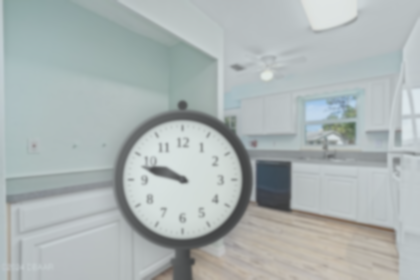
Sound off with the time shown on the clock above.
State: 9:48
